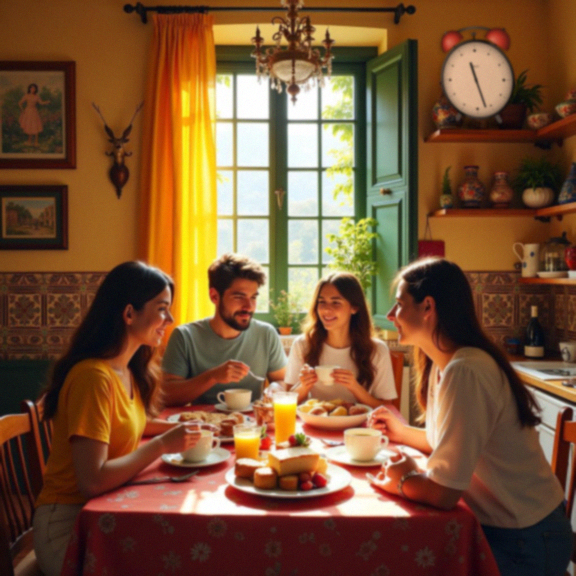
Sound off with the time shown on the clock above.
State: 11:27
